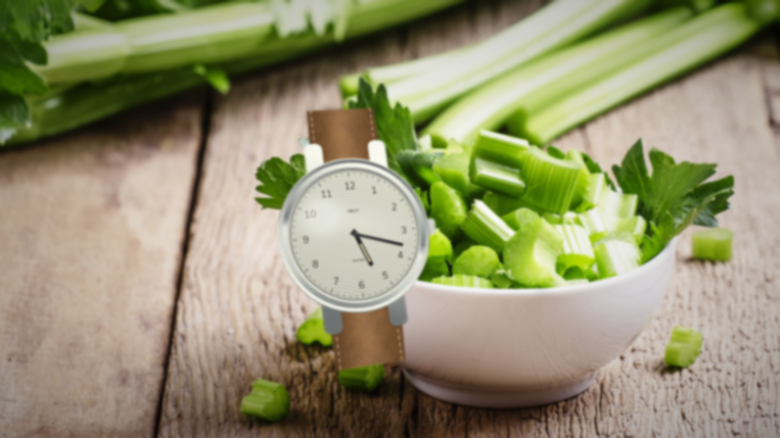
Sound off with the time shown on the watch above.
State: 5:18
